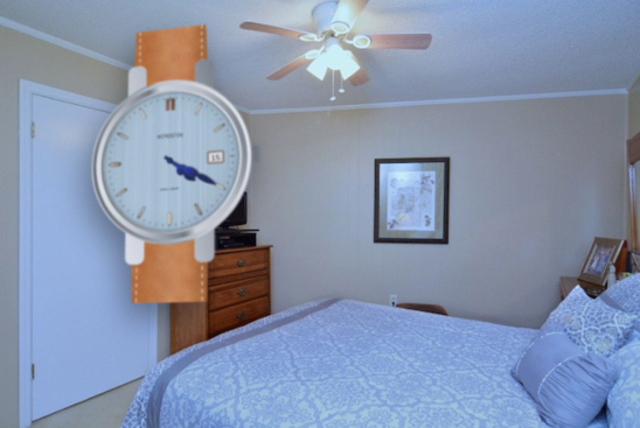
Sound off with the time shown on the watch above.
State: 4:20
